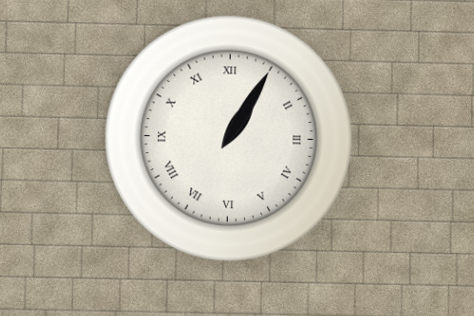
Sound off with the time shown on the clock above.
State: 1:05
